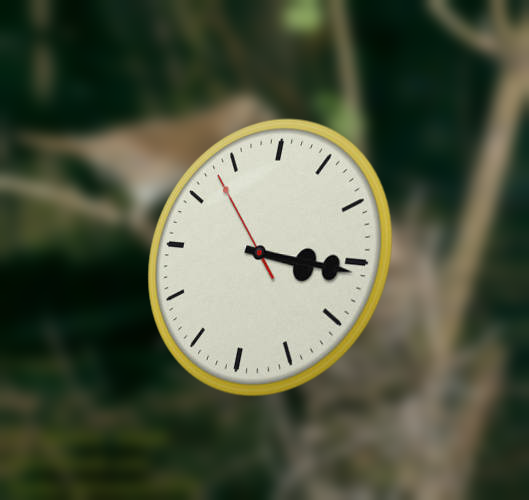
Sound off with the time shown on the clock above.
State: 3:15:53
